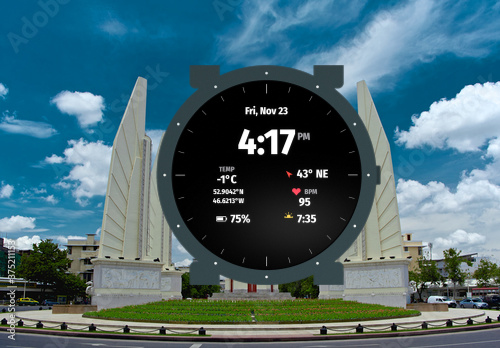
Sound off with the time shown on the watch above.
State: 4:17
